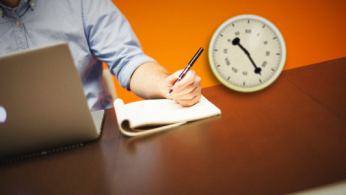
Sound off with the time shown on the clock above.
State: 10:24
